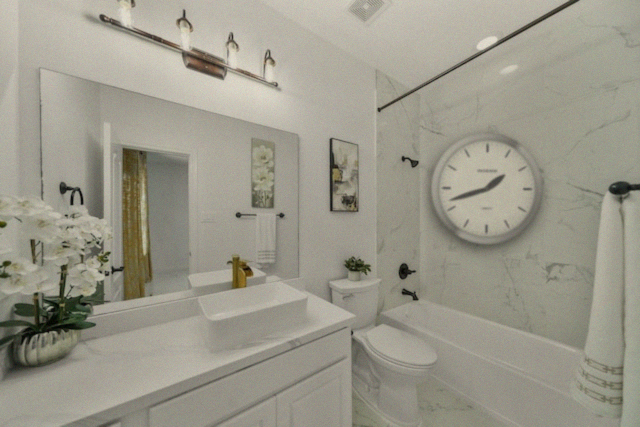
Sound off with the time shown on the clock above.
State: 1:42
